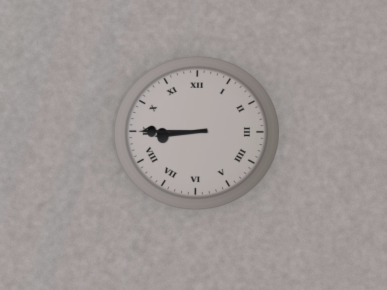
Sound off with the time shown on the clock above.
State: 8:45
